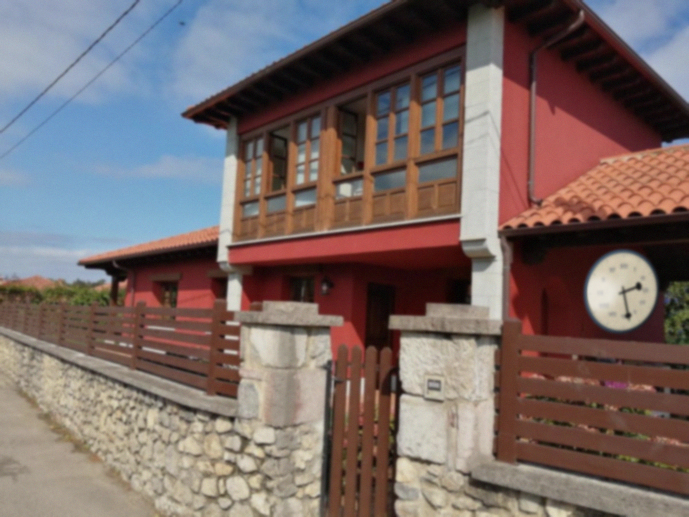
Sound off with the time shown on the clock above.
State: 2:28
